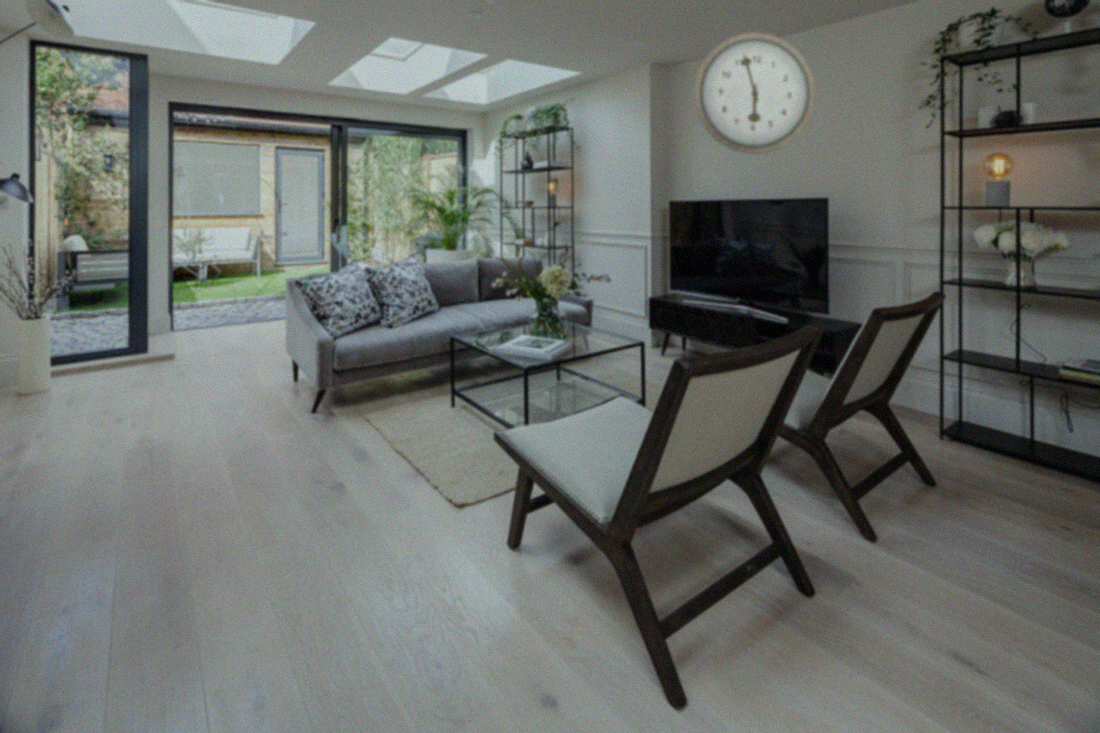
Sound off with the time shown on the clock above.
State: 5:57
